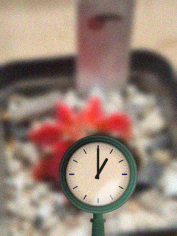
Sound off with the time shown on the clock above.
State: 1:00
